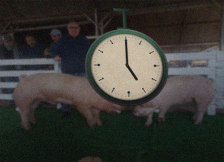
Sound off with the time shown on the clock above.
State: 5:00
